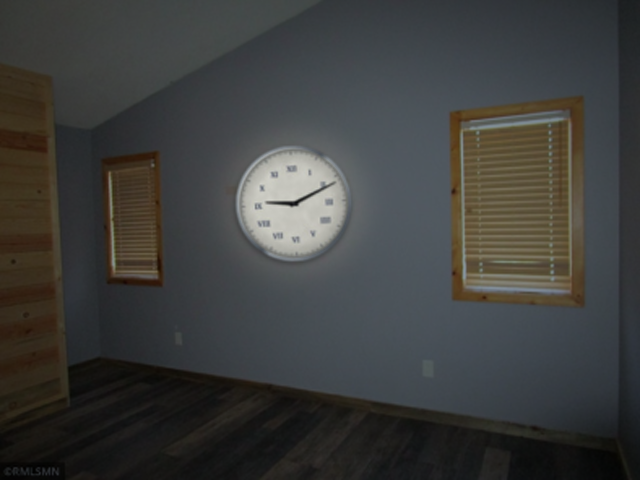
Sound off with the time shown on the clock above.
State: 9:11
